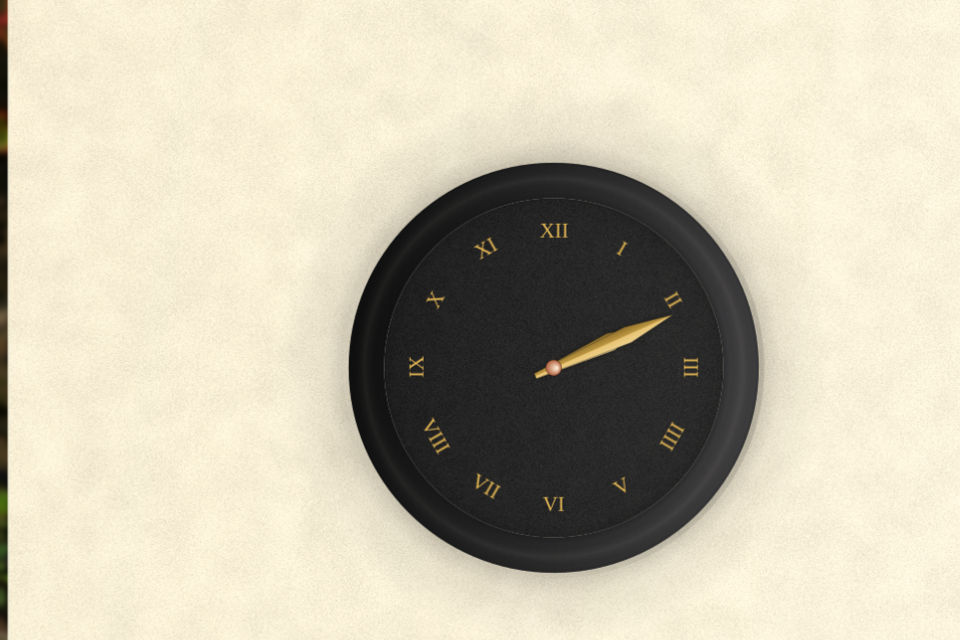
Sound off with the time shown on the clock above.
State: 2:11
